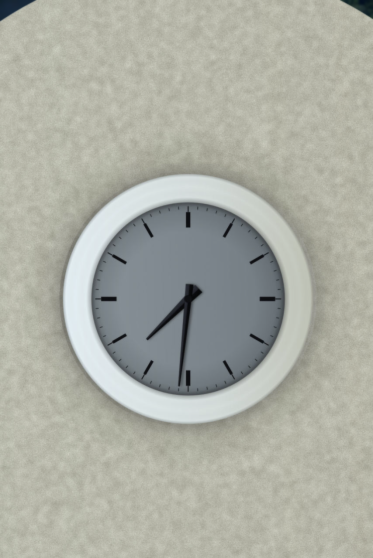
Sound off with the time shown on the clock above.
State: 7:31
